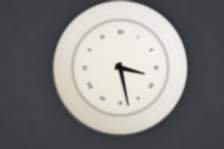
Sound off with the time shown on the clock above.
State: 3:28
